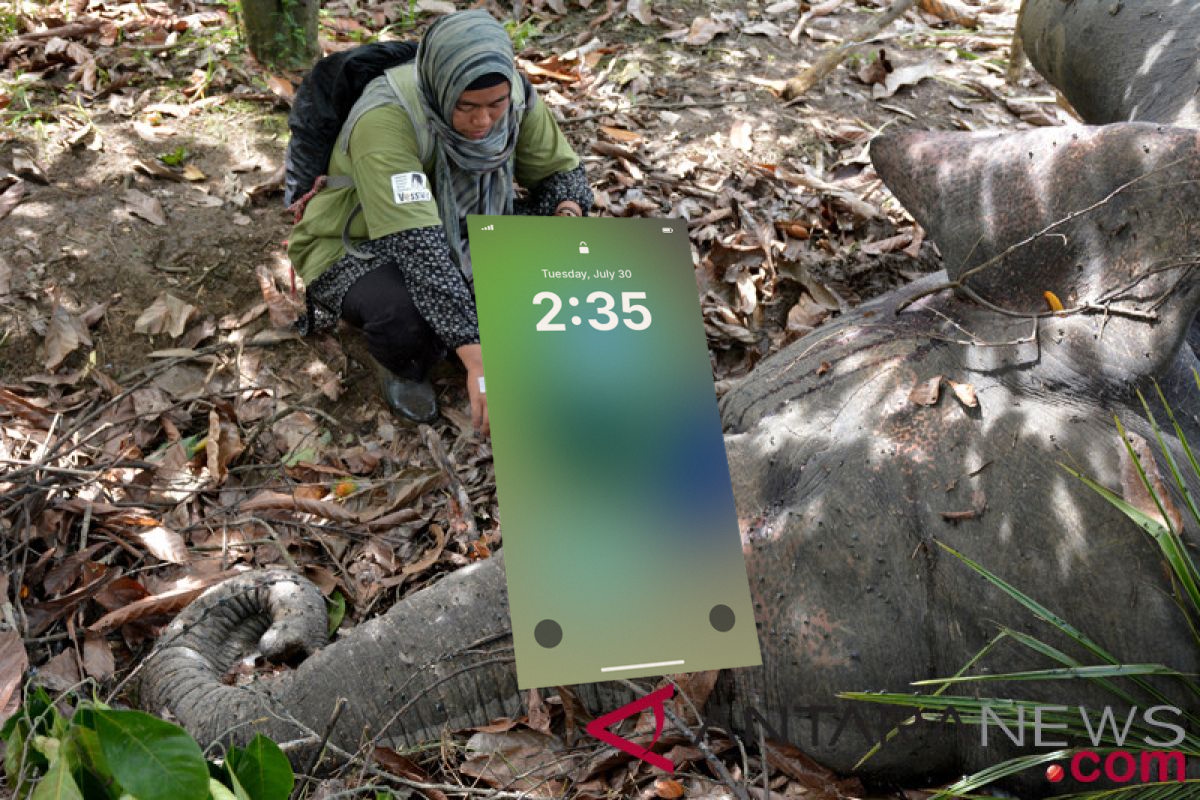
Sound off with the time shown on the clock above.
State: 2:35
